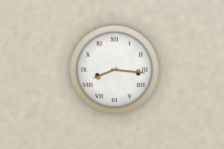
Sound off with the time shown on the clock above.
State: 8:16
